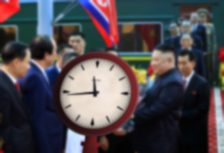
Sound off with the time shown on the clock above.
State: 11:44
